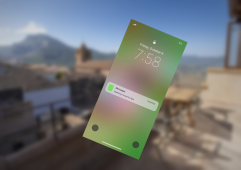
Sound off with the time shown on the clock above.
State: 7:58
